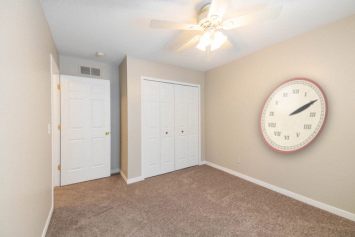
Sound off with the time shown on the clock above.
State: 2:10
